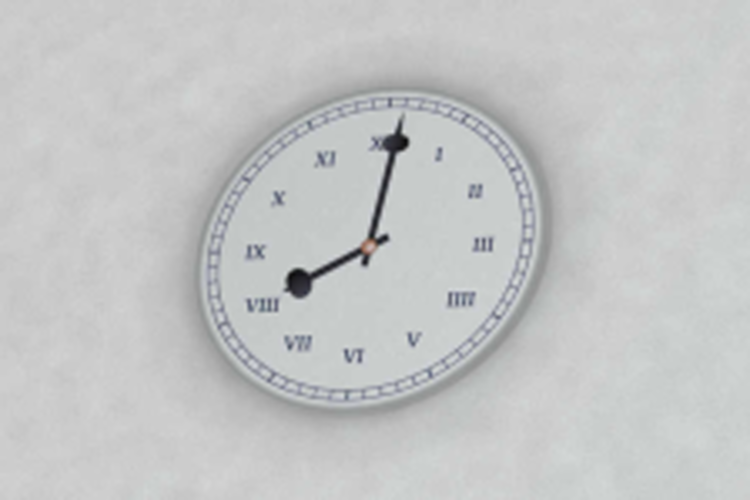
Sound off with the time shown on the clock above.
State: 8:01
